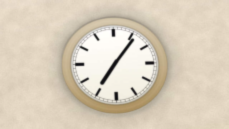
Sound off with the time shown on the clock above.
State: 7:06
